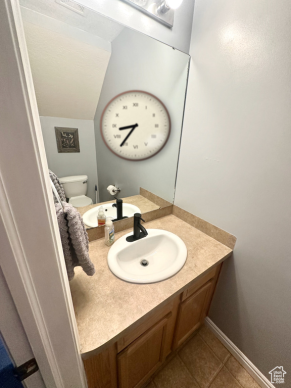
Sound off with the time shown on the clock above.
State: 8:36
